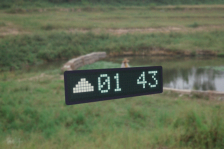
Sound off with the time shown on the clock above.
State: 1:43
